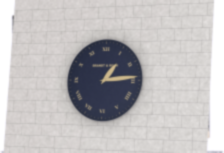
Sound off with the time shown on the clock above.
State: 1:14
